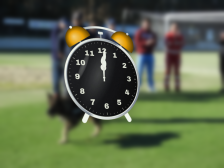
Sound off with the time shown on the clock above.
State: 12:01
